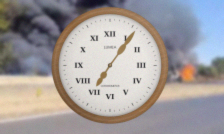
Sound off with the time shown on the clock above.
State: 7:06
